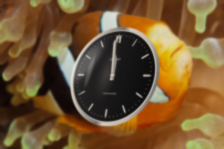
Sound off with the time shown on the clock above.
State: 11:59
